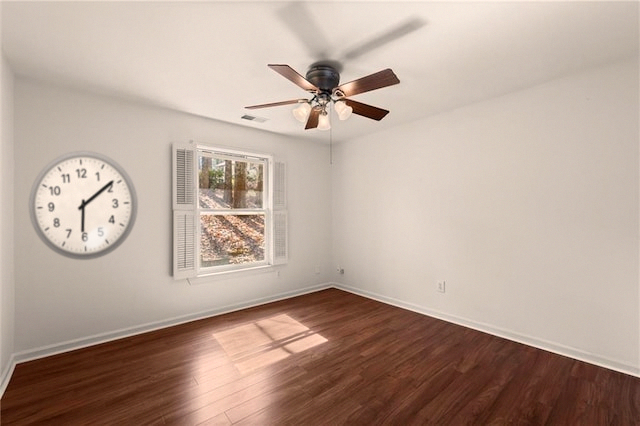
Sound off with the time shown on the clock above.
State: 6:09
